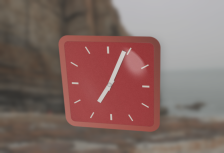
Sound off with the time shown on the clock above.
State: 7:04
